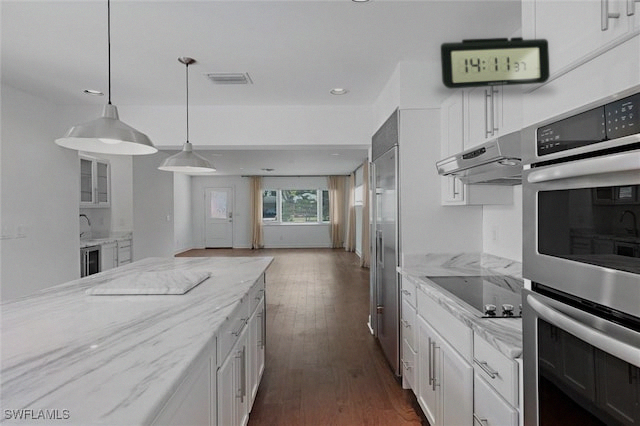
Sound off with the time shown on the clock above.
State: 14:11
